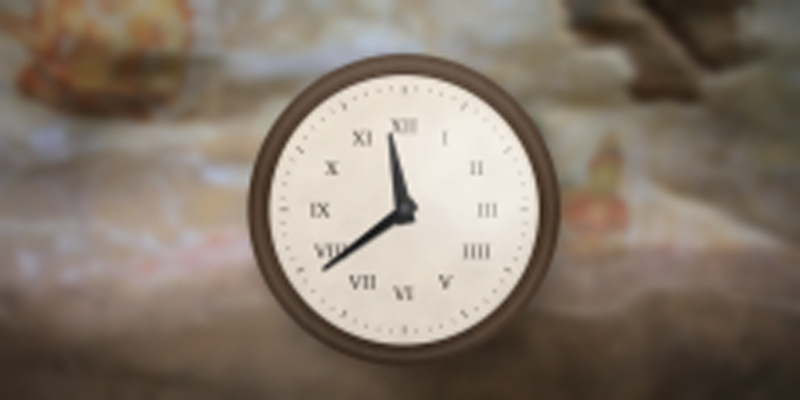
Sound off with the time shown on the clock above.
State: 11:39
